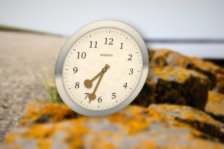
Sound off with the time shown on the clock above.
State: 7:33
